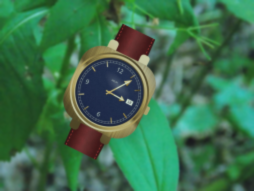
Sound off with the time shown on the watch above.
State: 3:06
